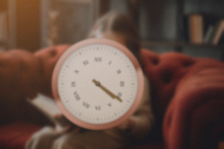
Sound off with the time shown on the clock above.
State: 4:21
